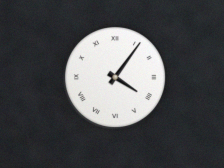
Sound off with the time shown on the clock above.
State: 4:06
